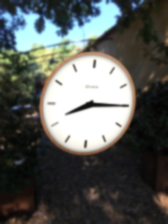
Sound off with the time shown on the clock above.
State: 8:15
